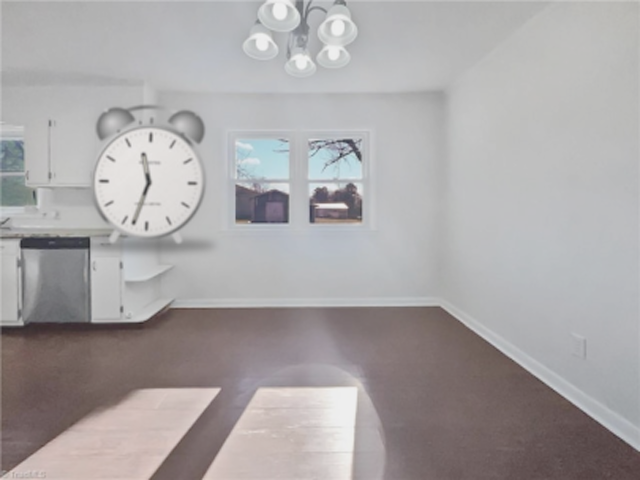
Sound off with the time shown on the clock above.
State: 11:33
